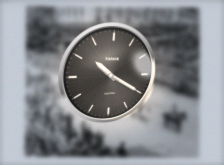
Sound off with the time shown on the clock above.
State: 10:20
